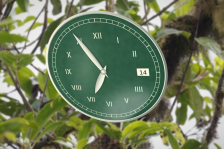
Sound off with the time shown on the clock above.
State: 6:55
